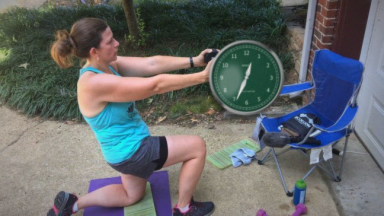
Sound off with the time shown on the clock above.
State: 12:34
